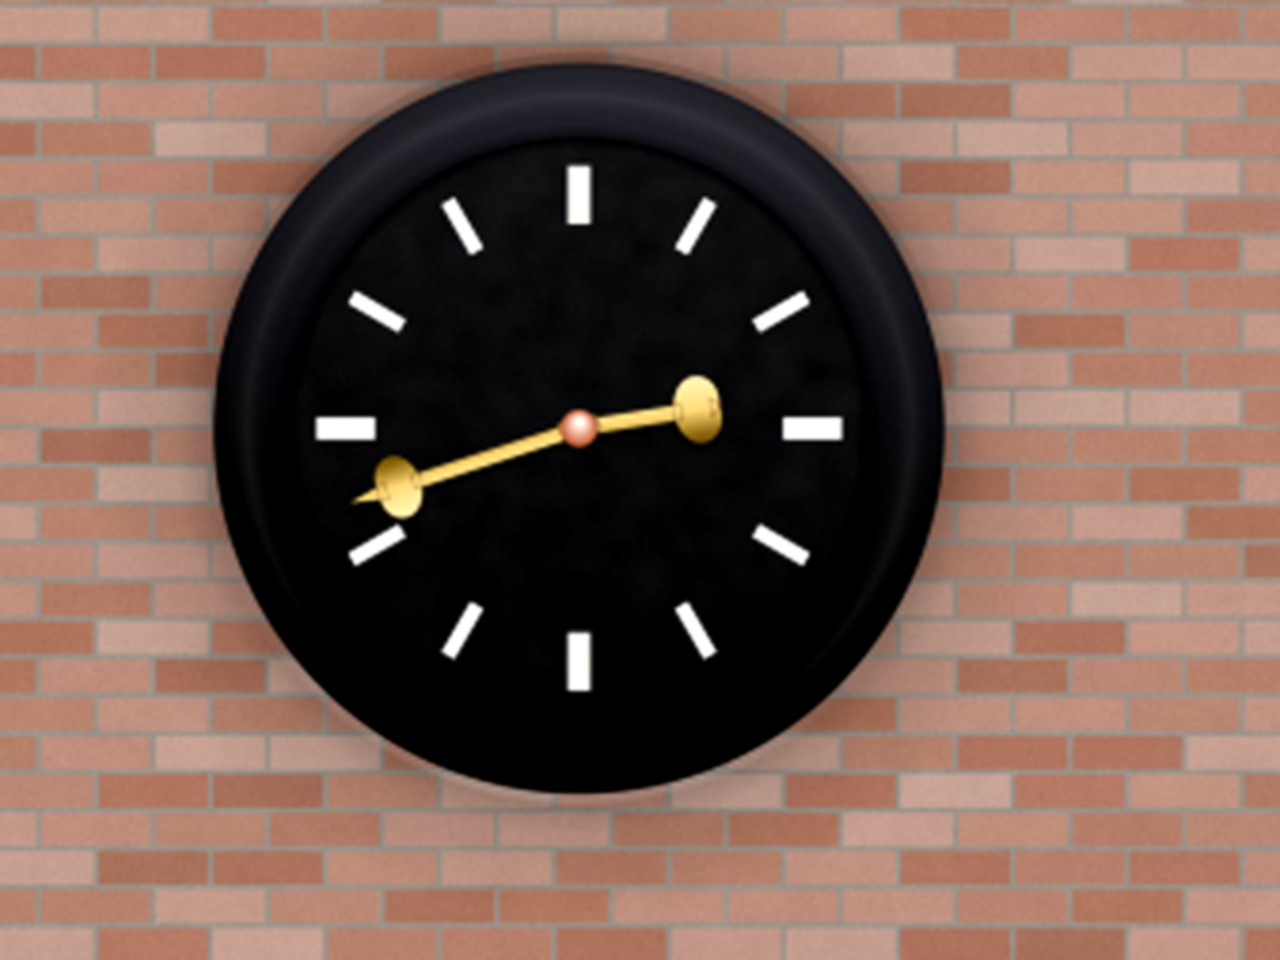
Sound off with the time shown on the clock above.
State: 2:42
